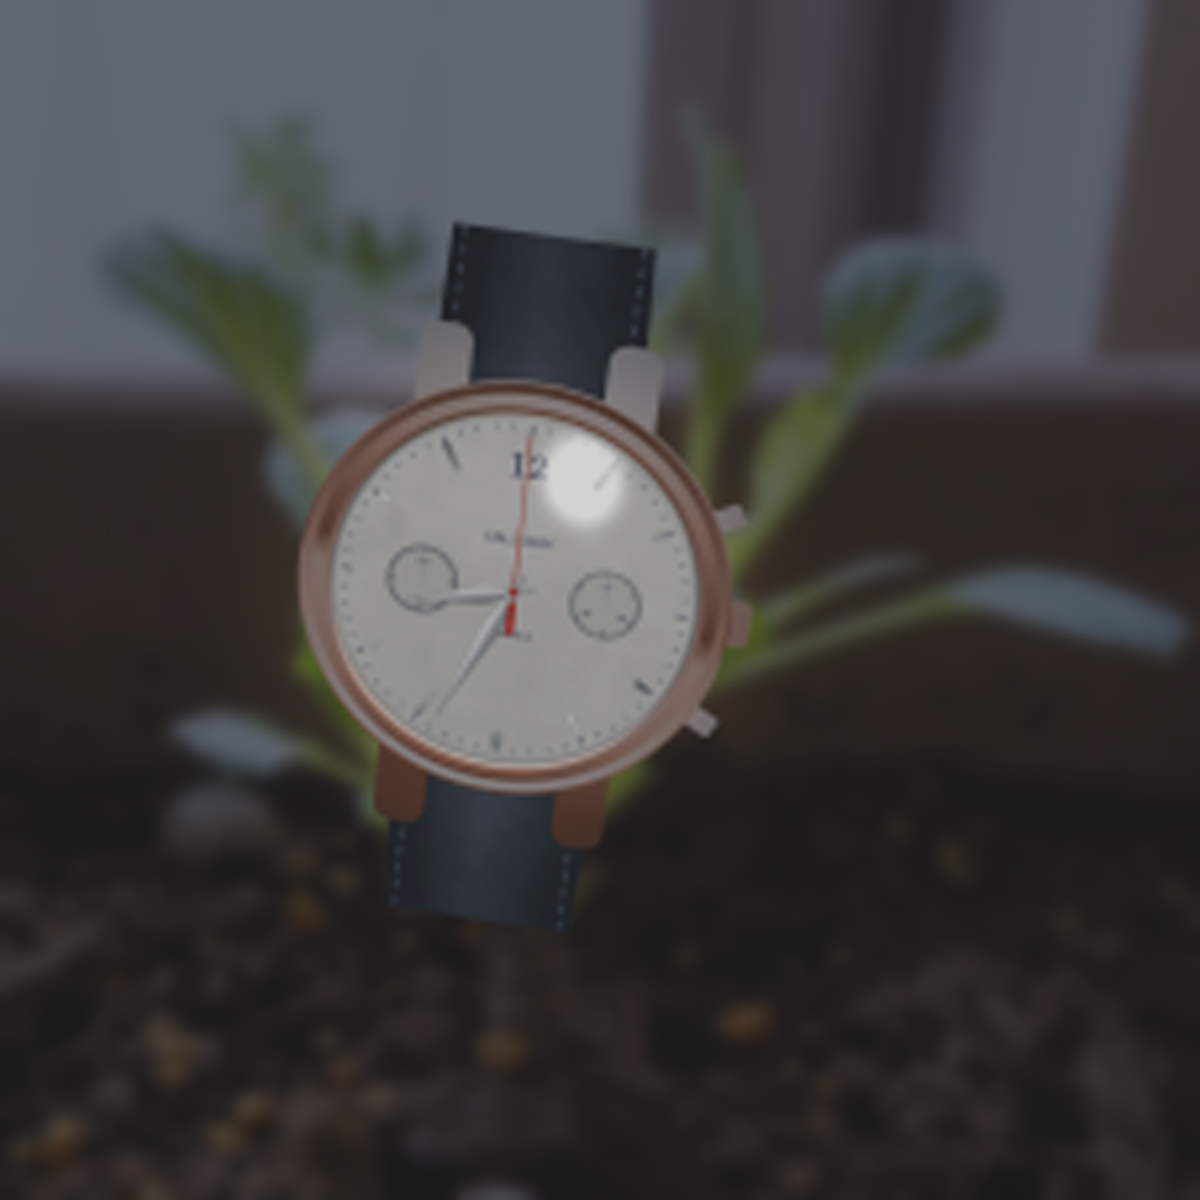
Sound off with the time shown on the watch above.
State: 8:34
